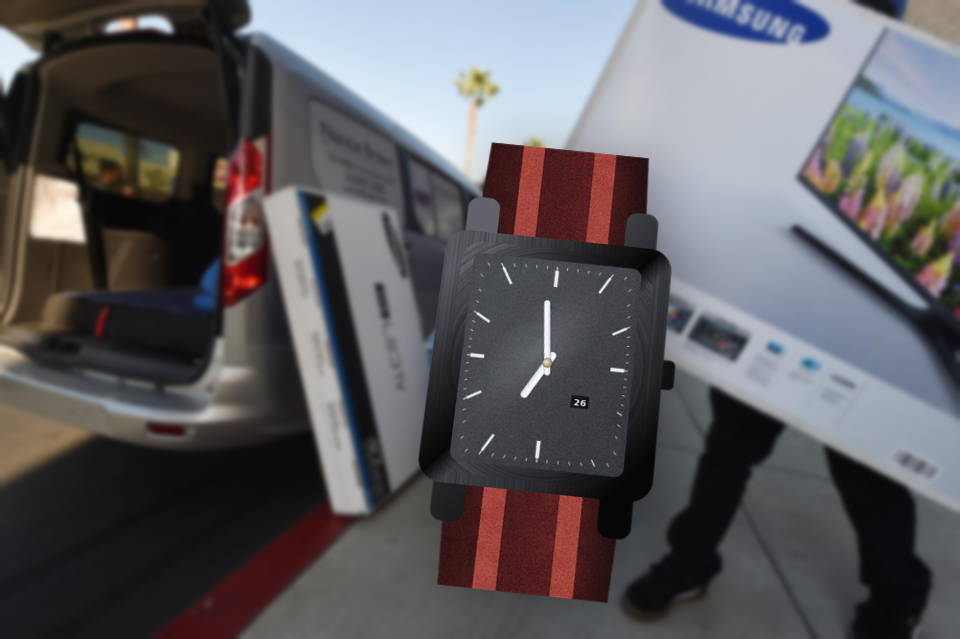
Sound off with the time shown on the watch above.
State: 6:59
